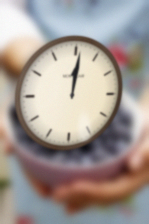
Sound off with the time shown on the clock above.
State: 12:01
